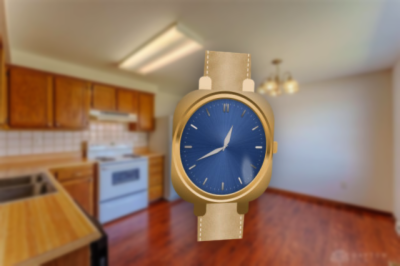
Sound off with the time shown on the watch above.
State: 12:41
